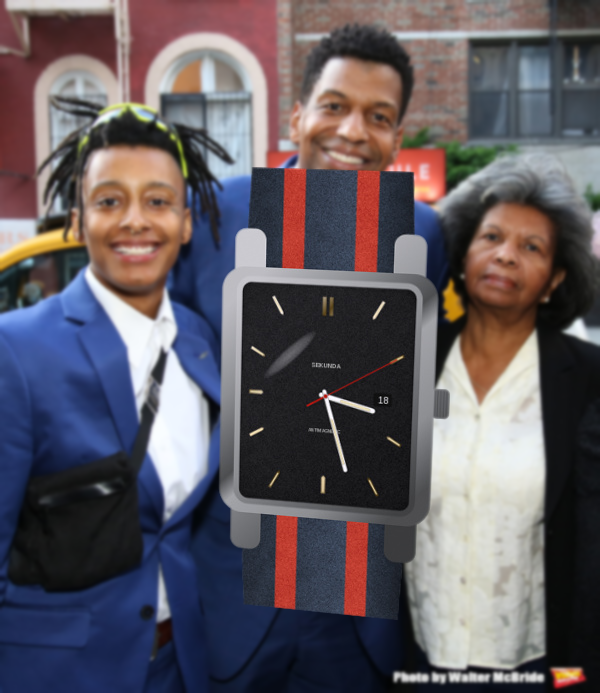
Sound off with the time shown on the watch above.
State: 3:27:10
